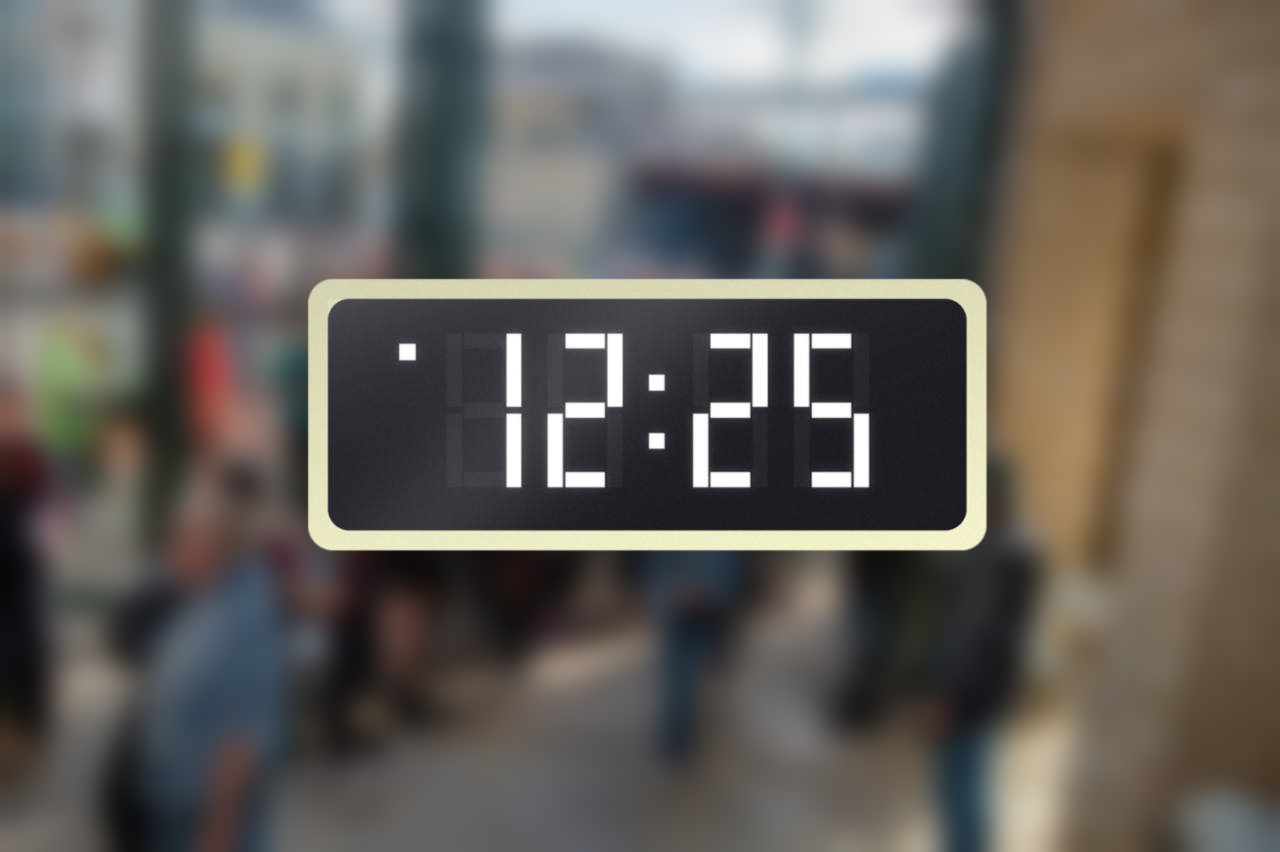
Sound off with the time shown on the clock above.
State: 12:25
